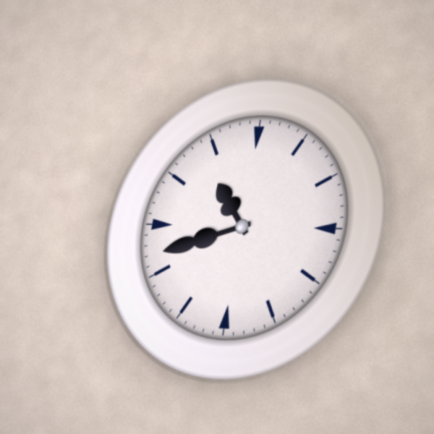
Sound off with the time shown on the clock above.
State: 10:42
